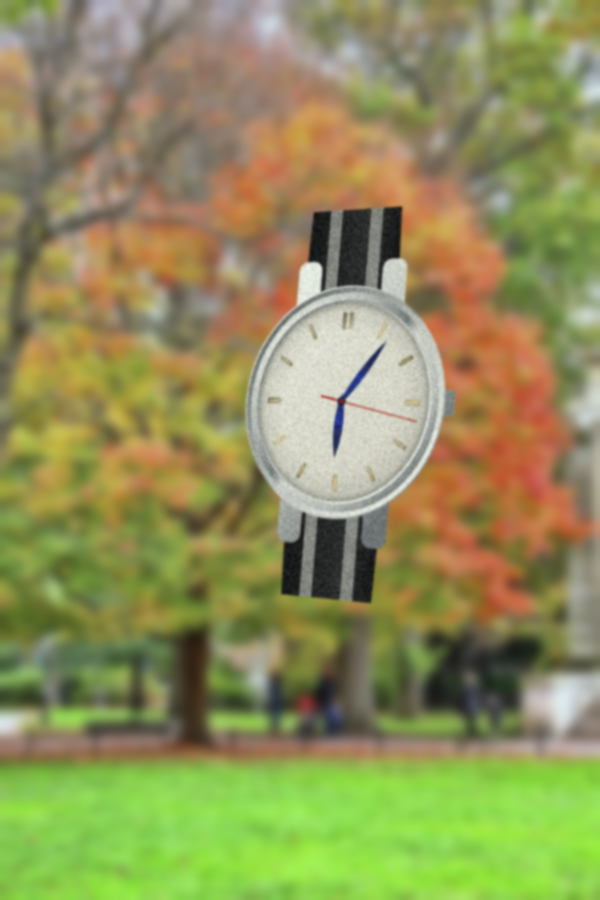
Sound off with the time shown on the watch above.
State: 6:06:17
